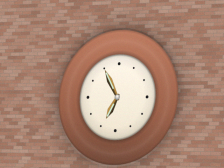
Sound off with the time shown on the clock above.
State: 6:55
